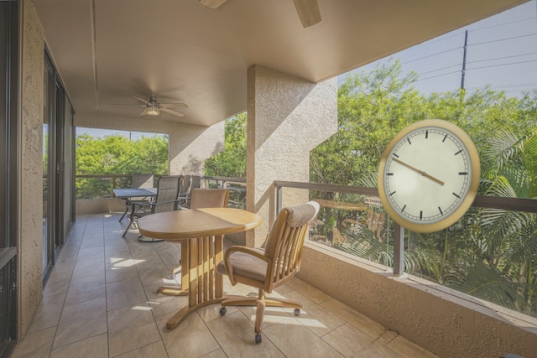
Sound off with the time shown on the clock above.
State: 3:49
